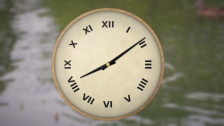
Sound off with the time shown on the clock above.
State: 8:09
